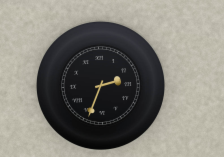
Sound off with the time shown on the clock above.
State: 2:34
